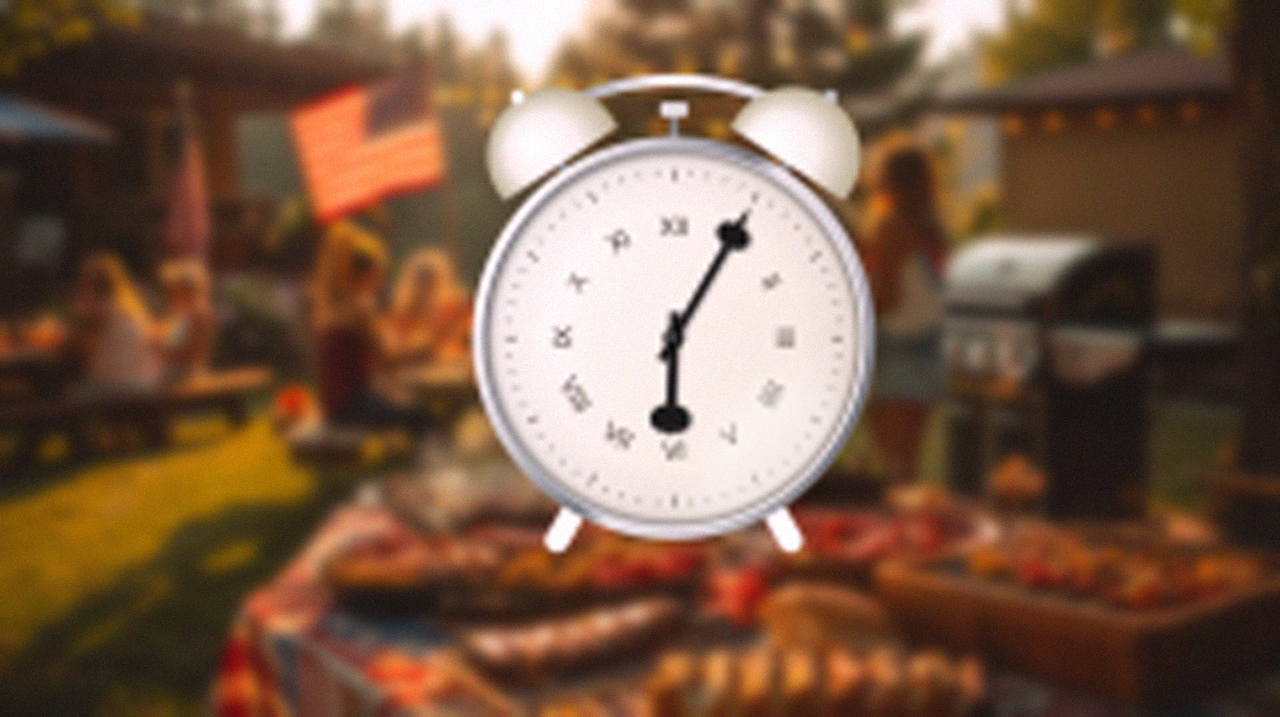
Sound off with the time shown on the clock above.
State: 6:05
